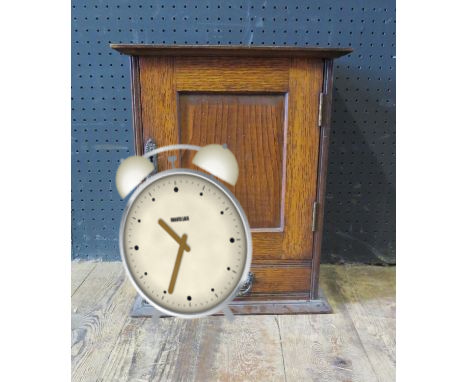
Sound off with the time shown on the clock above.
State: 10:34
